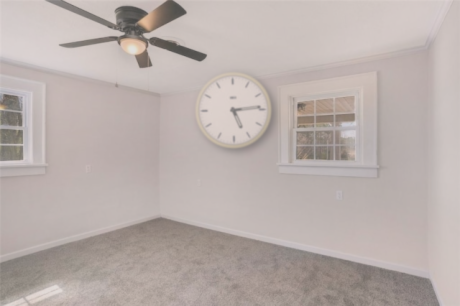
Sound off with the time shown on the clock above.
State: 5:14
